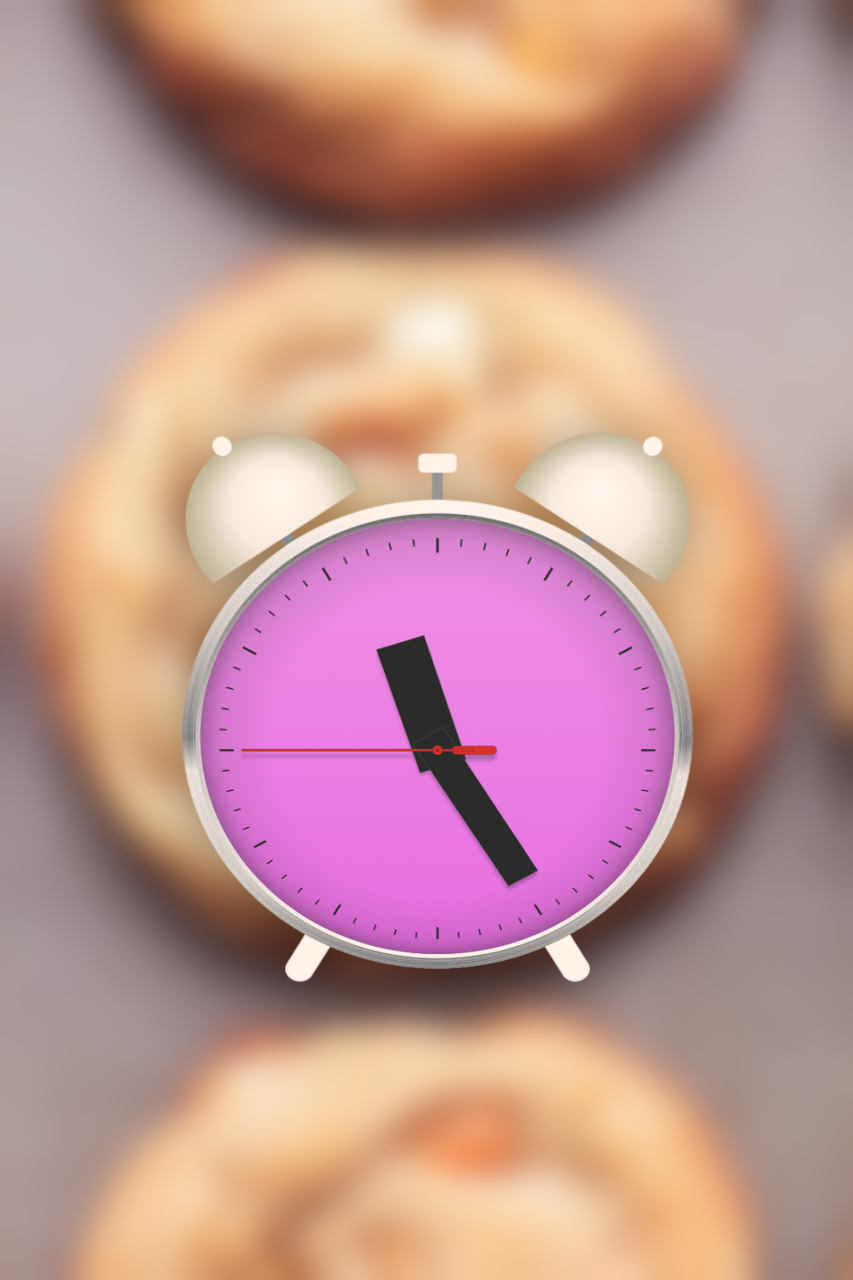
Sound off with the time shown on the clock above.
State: 11:24:45
